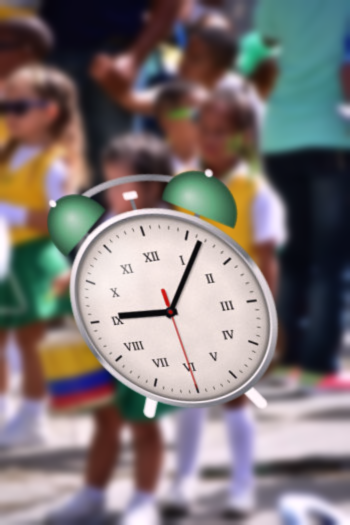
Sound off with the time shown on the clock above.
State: 9:06:30
